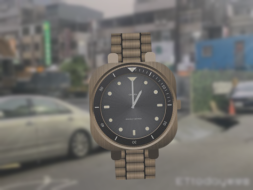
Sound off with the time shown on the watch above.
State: 1:00
